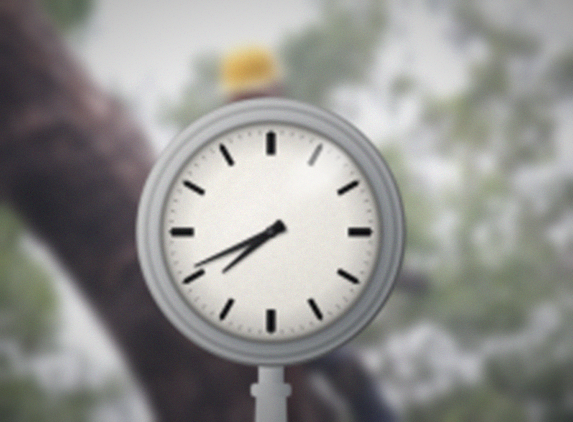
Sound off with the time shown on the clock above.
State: 7:41
